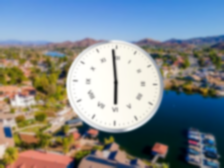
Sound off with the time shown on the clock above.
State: 5:59
